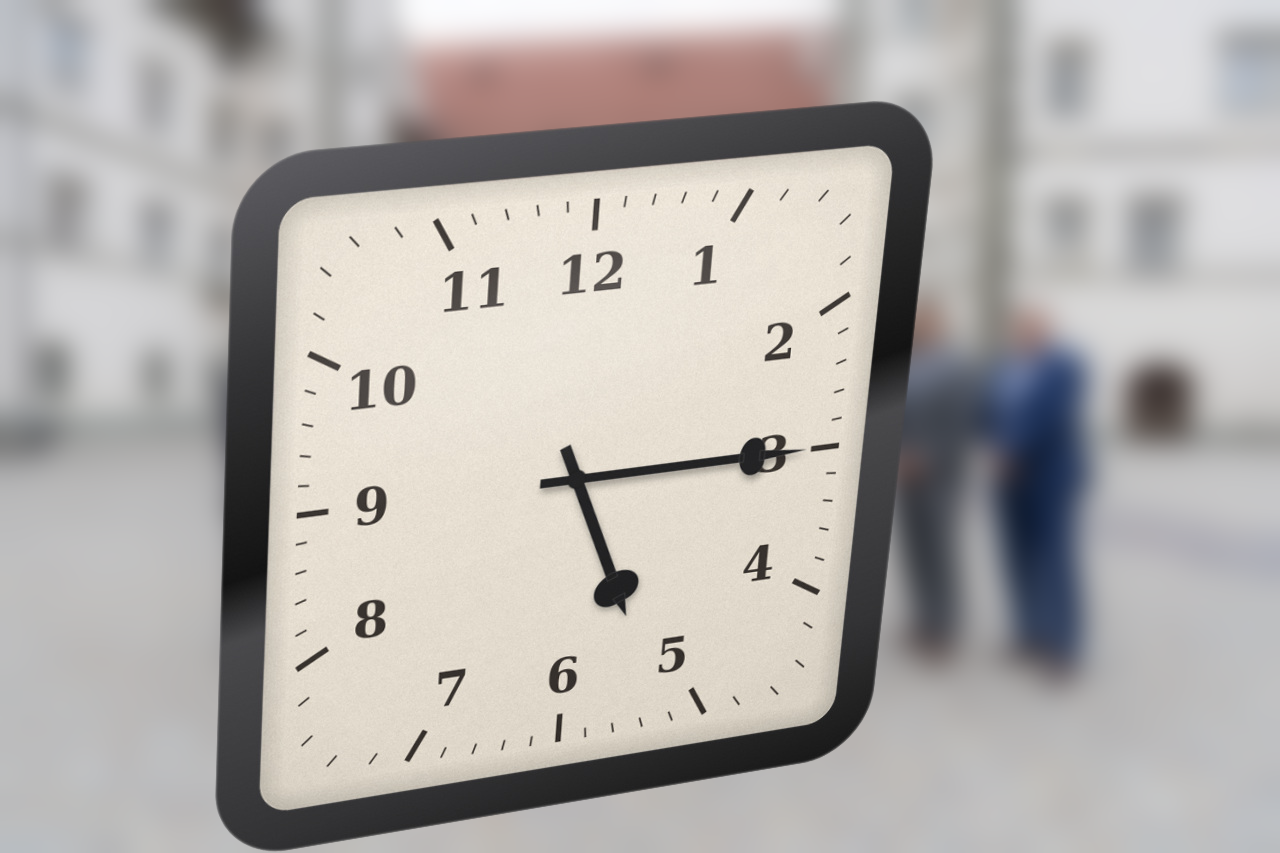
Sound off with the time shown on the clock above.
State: 5:15
